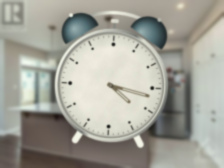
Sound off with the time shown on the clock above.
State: 4:17
